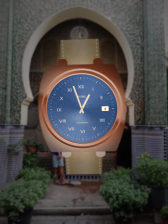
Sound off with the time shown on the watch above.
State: 12:57
